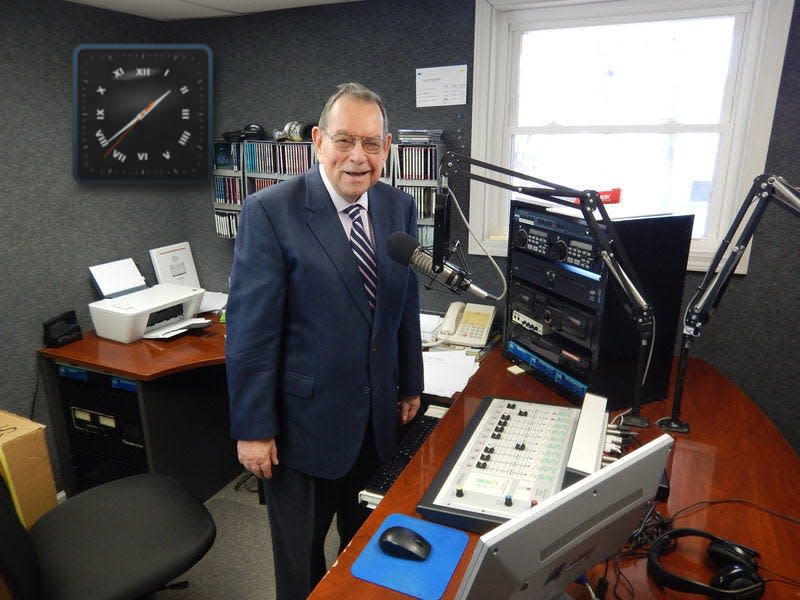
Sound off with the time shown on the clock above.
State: 1:38:37
